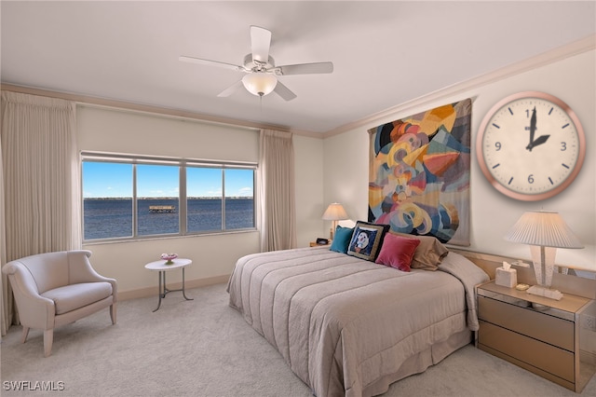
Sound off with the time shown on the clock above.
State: 2:01
